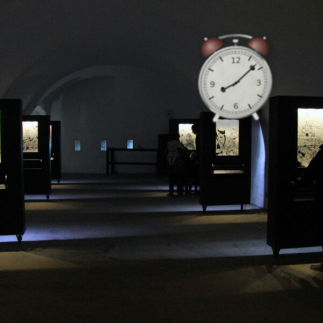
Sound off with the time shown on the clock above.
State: 8:08
